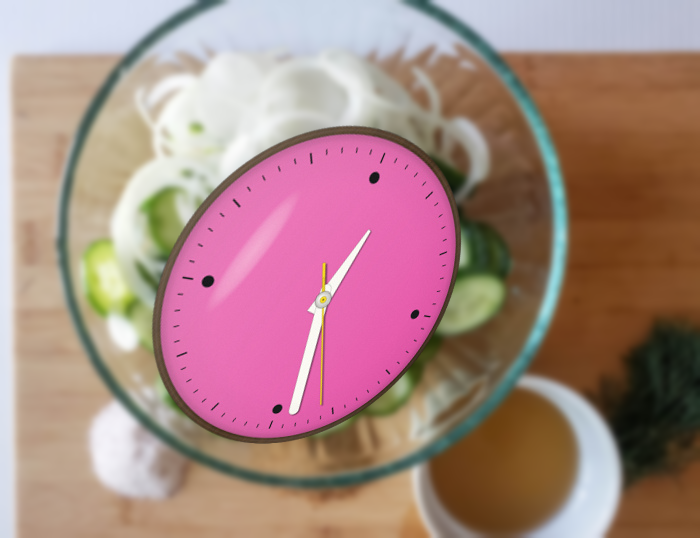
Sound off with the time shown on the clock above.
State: 12:28:26
